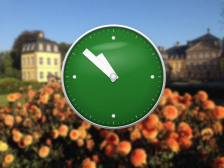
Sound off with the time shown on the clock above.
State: 10:52
